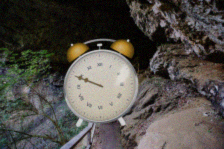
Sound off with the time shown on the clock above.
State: 9:49
